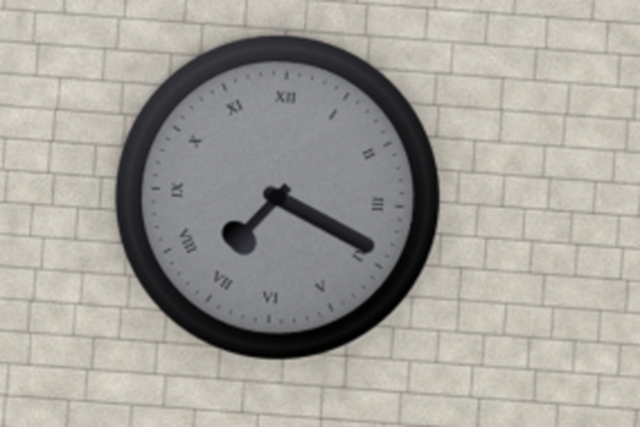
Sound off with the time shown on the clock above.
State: 7:19
